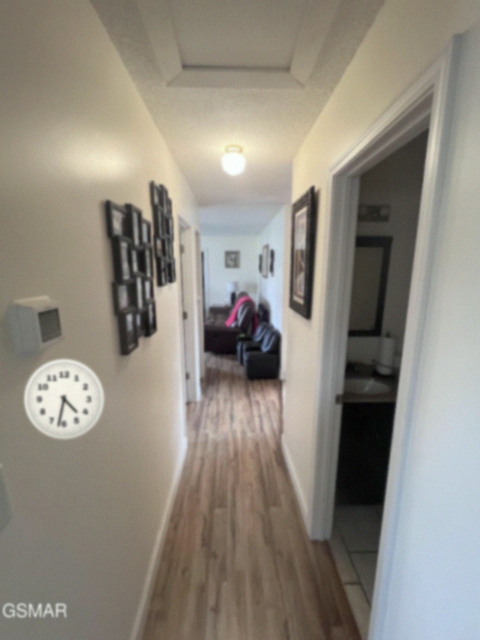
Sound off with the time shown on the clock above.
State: 4:32
